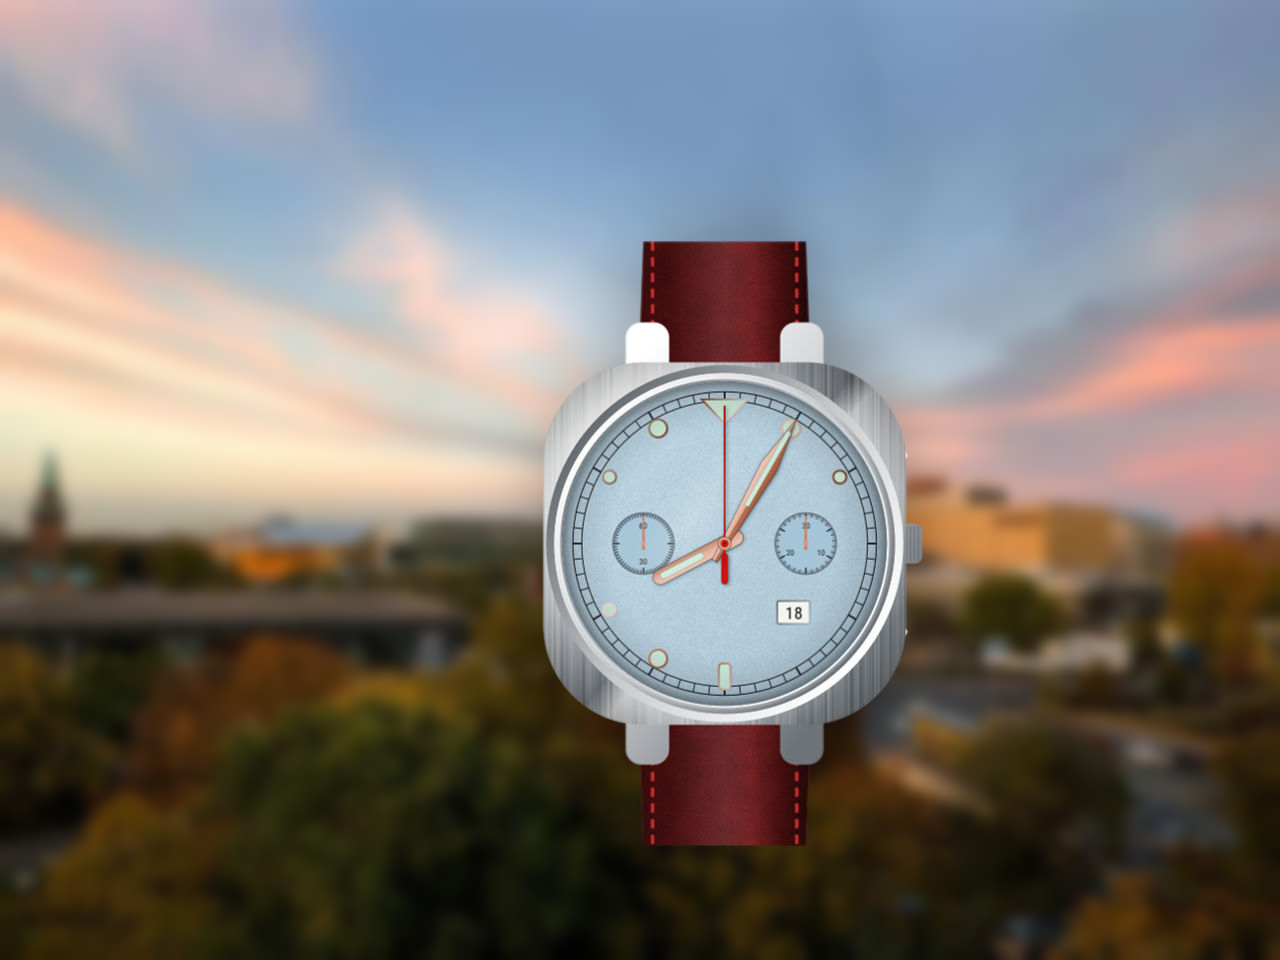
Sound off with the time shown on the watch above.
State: 8:05
